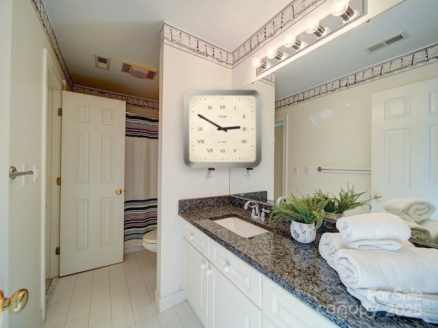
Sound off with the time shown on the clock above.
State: 2:50
